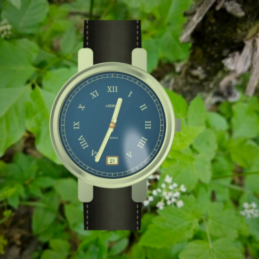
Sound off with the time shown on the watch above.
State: 12:34
